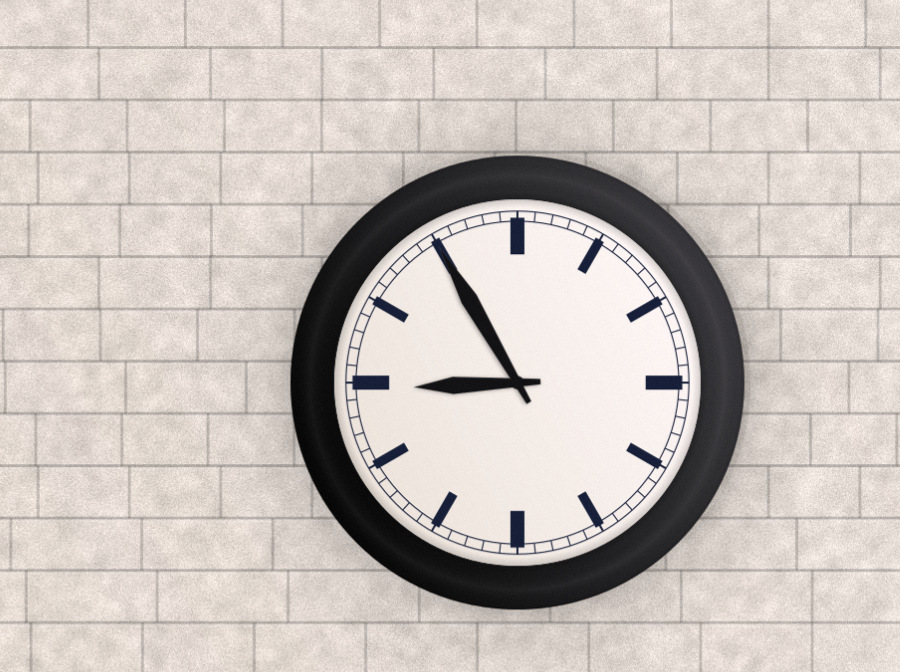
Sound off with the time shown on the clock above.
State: 8:55
